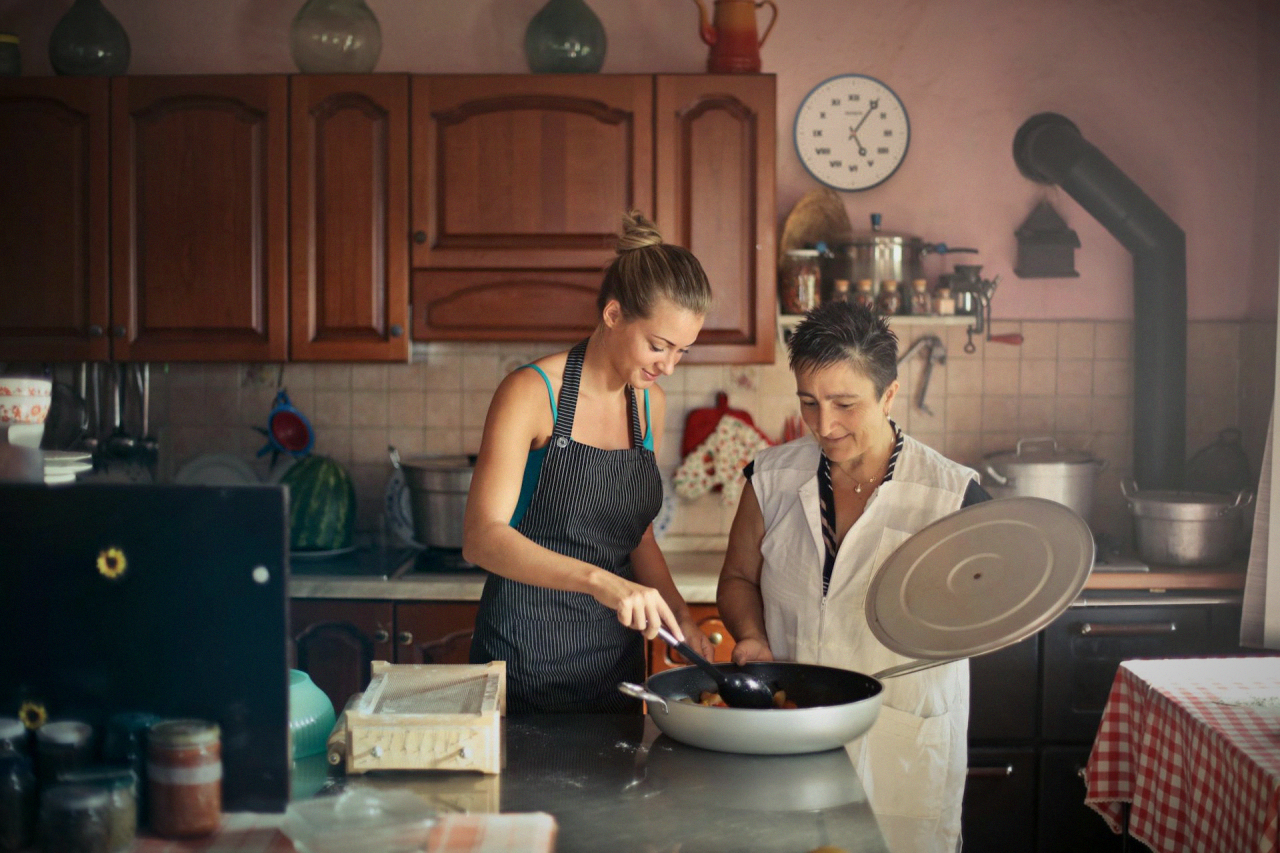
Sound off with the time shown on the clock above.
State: 5:06
